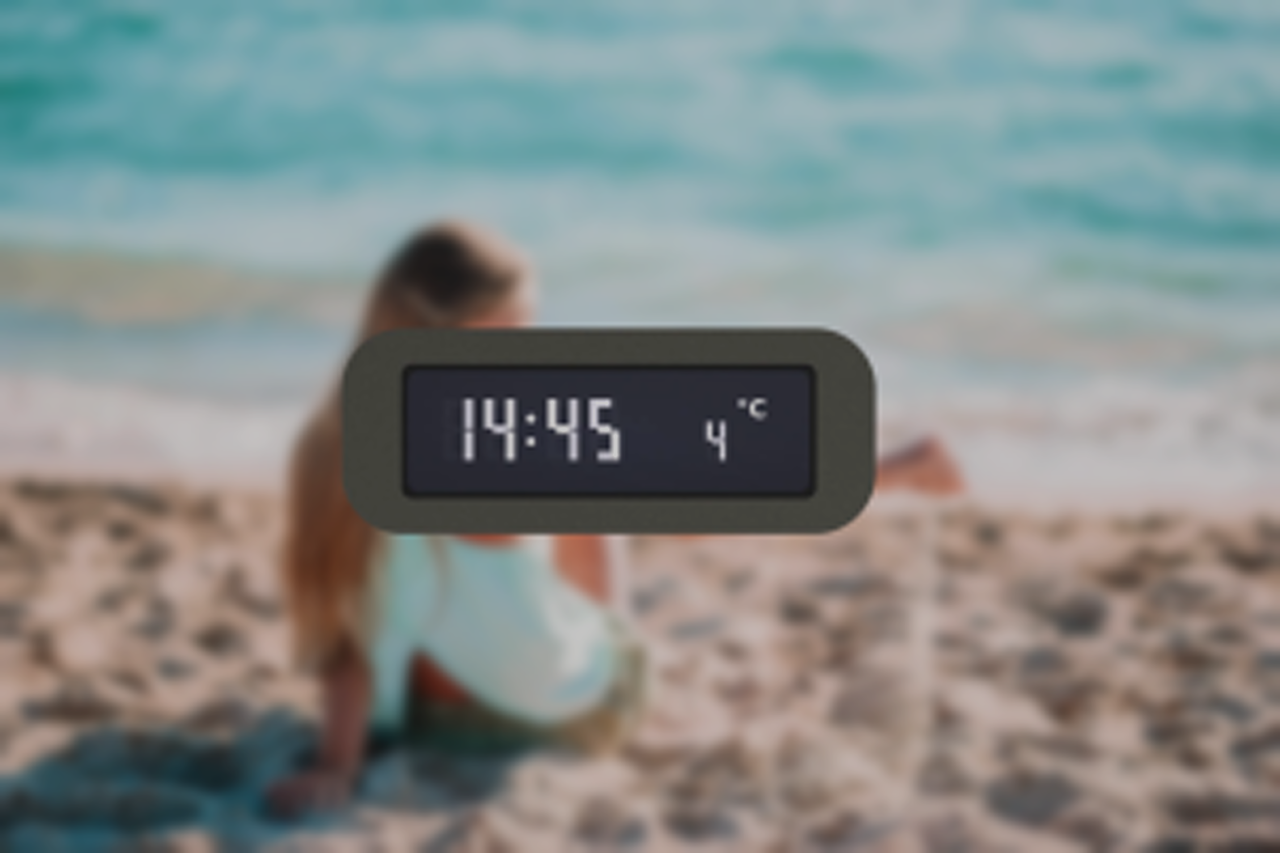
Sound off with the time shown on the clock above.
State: 14:45
